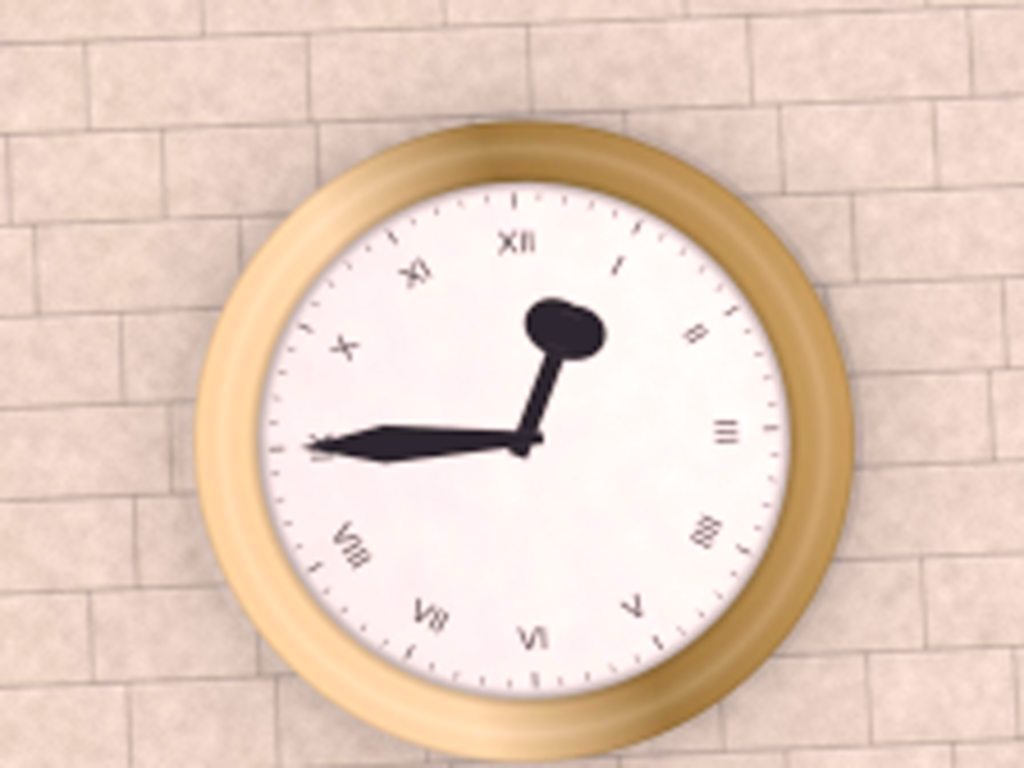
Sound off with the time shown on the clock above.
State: 12:45
